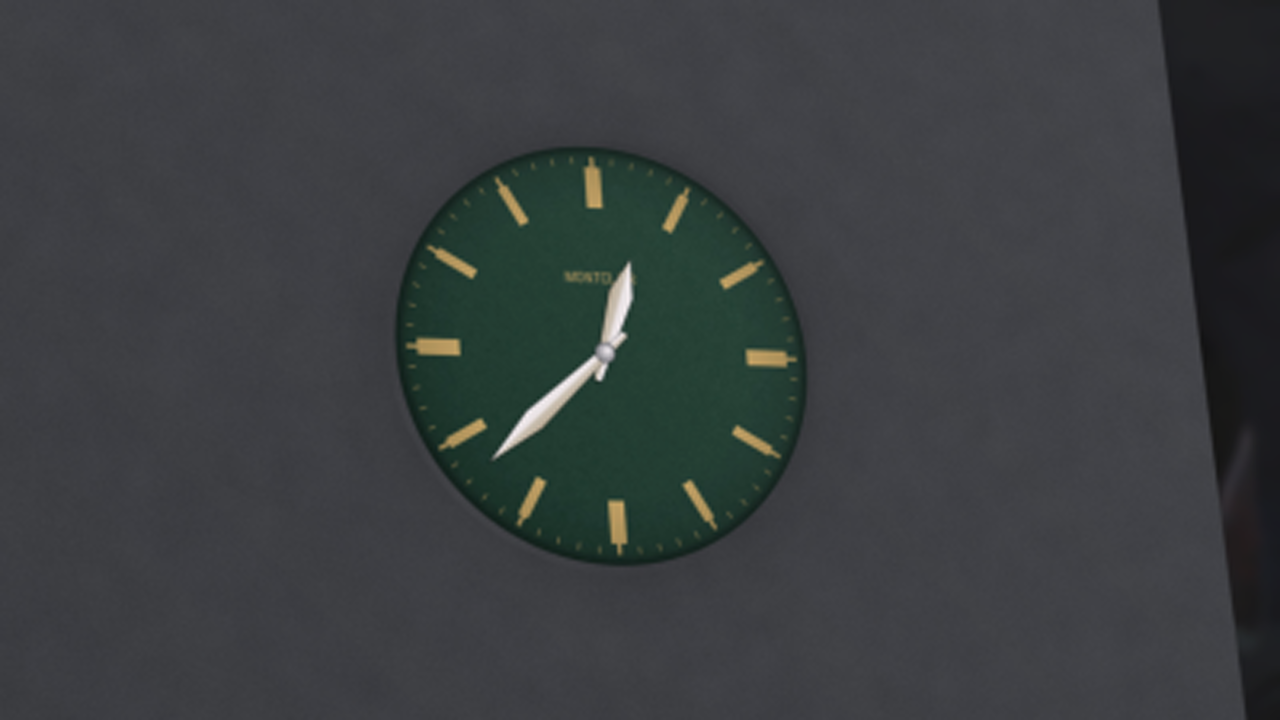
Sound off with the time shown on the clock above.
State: 12:38
